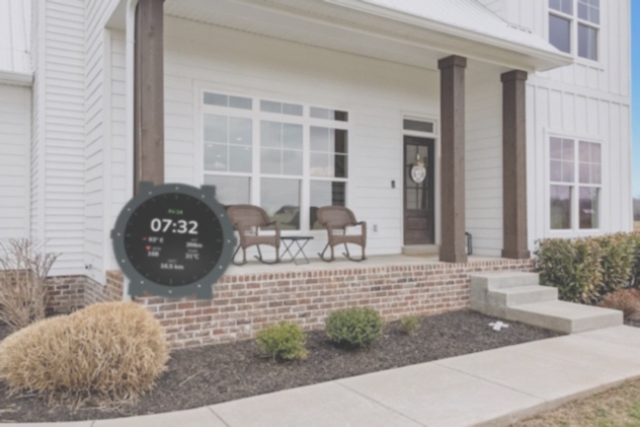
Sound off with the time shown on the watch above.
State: 7:32
